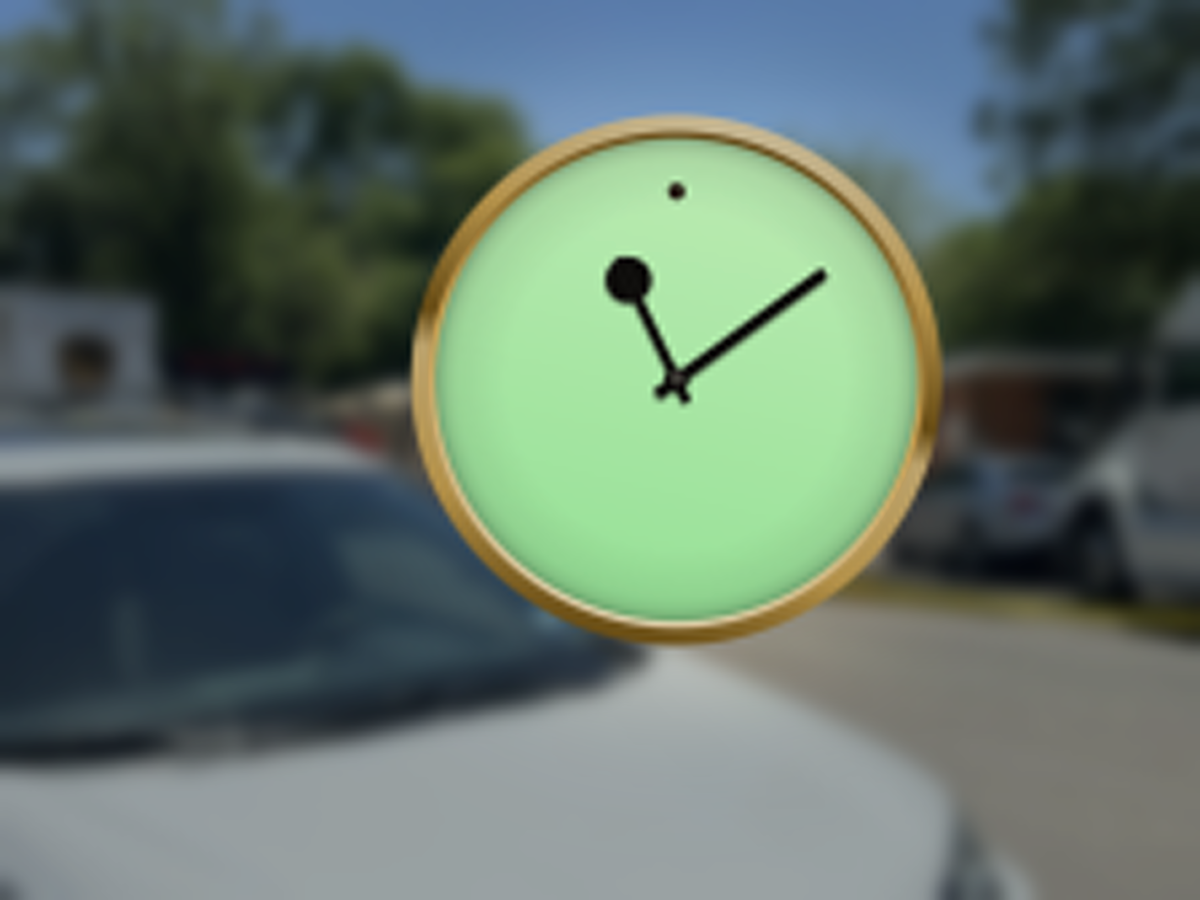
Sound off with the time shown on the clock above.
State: 11:09
